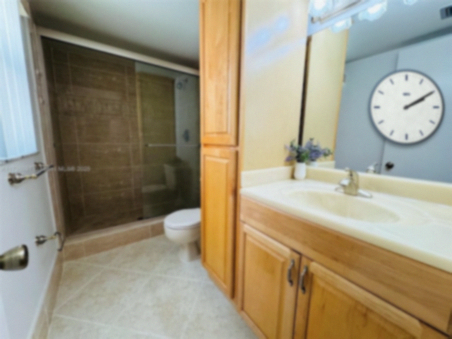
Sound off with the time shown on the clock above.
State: 2:10
